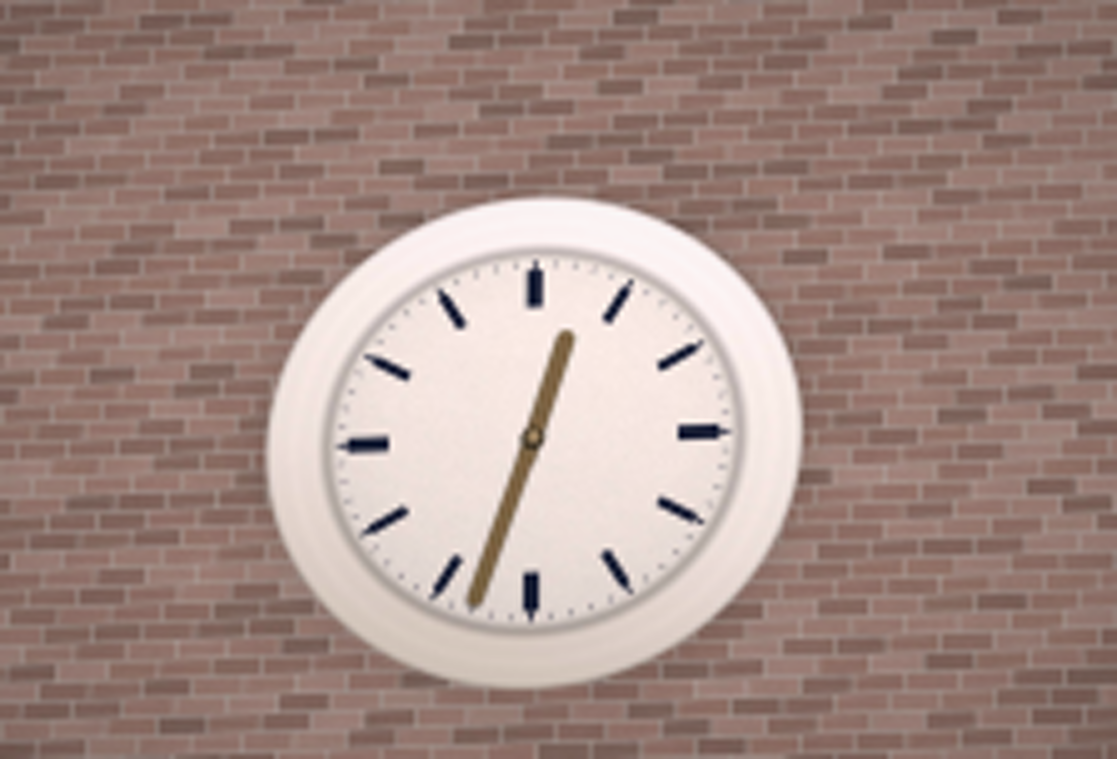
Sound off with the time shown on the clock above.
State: 12:33
